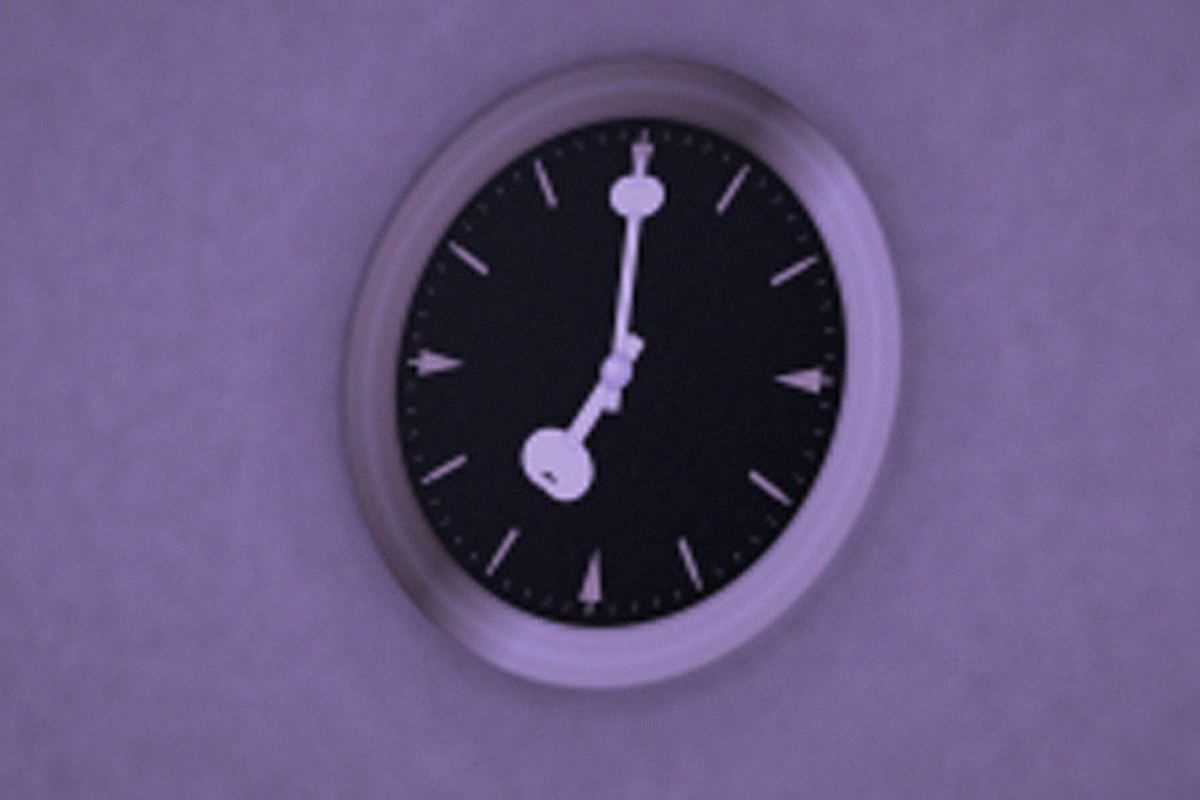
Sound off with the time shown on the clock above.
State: 7:00
